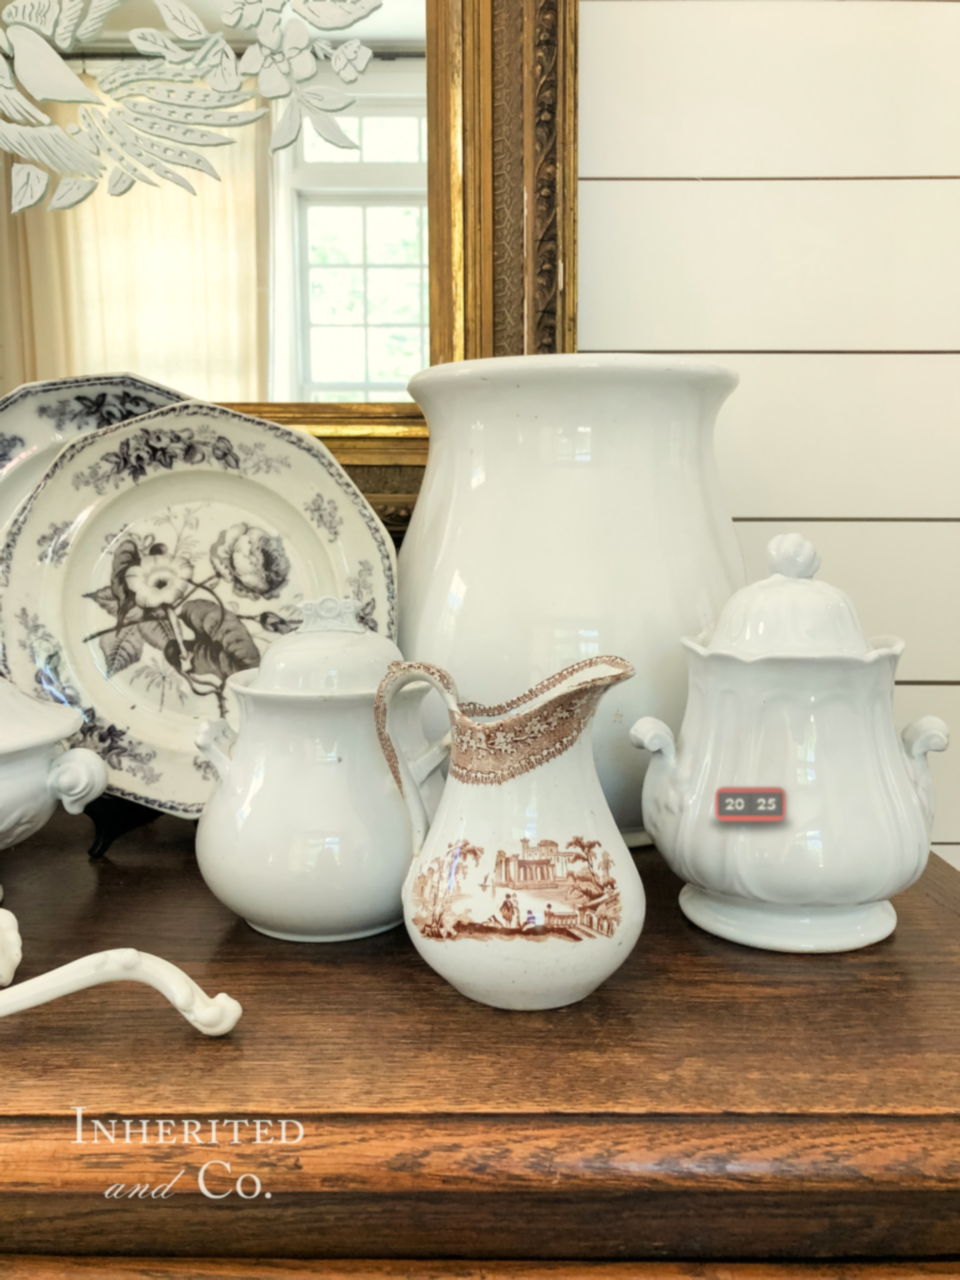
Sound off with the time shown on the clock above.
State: 20:25
